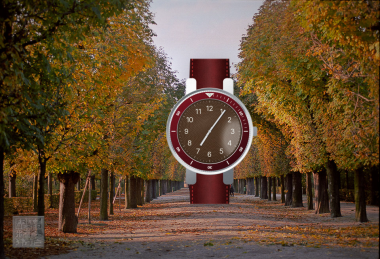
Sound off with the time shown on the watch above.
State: 7:06
